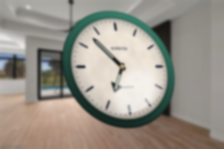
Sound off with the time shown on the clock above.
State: 6:53
